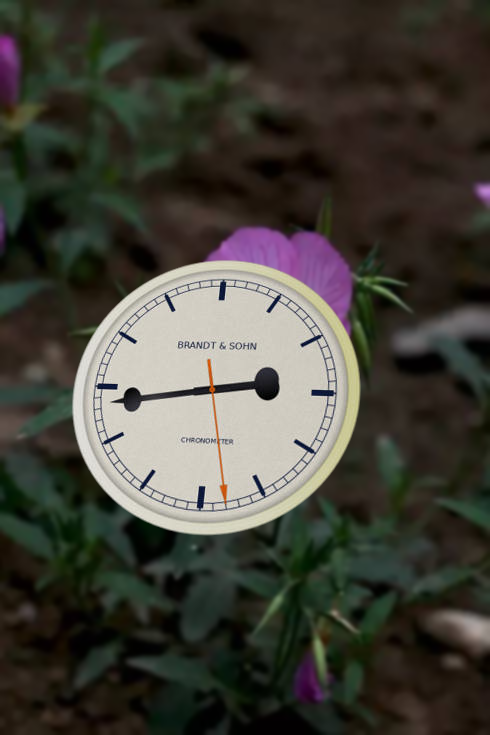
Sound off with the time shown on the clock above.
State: 2:43:28
